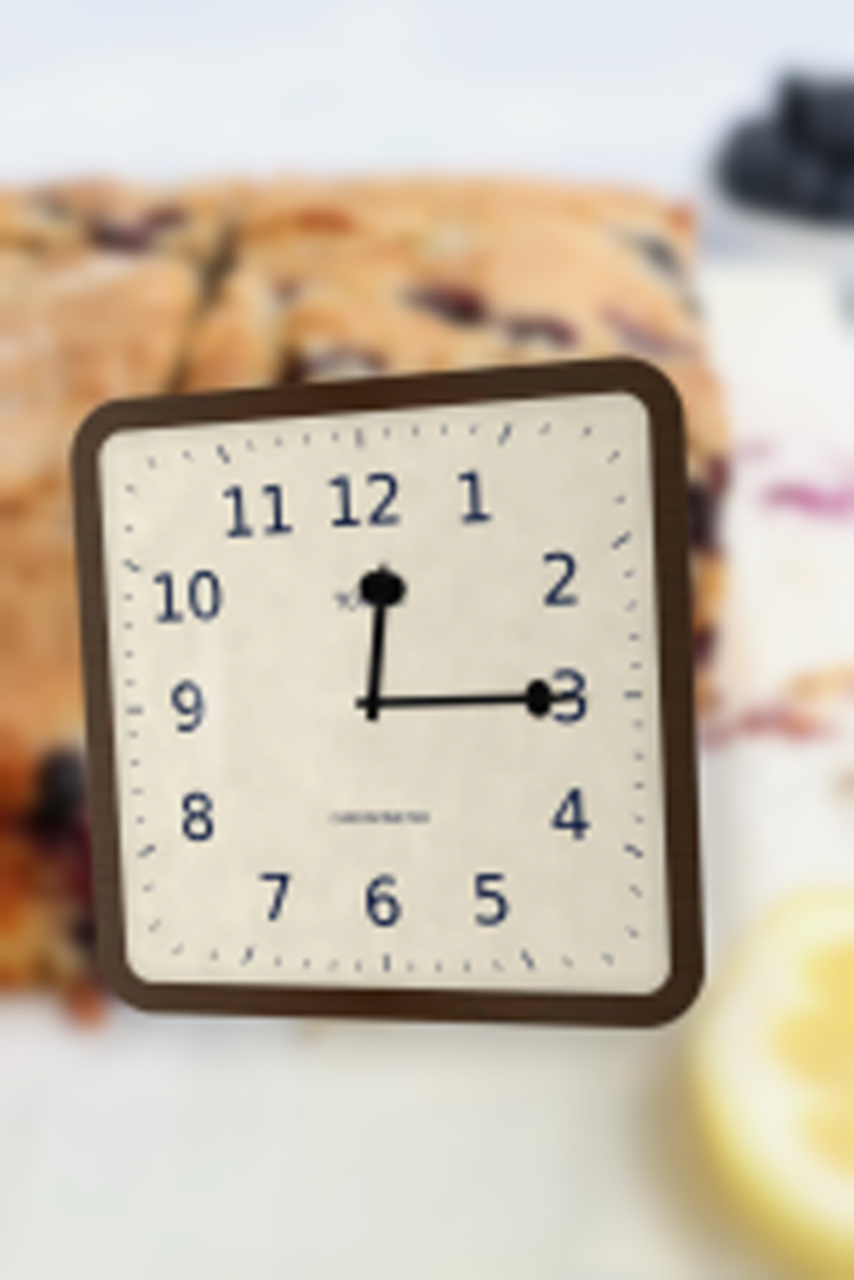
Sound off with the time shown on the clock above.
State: 12:15
